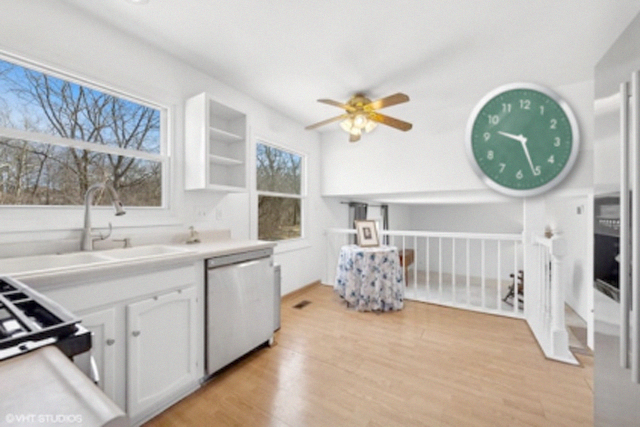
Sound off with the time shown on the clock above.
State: 9:26
